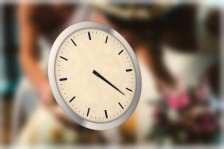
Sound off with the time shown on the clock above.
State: 4:22
